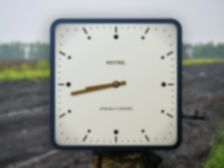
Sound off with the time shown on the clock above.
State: 8:43
